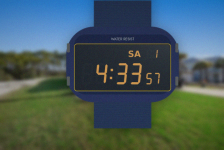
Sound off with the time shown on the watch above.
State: 4:33:57
